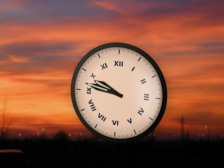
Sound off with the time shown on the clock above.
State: 9:47
